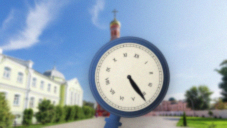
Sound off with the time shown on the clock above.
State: 4:21
